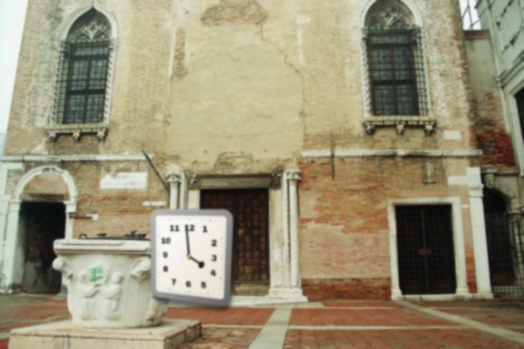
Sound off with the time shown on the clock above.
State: 3:59
